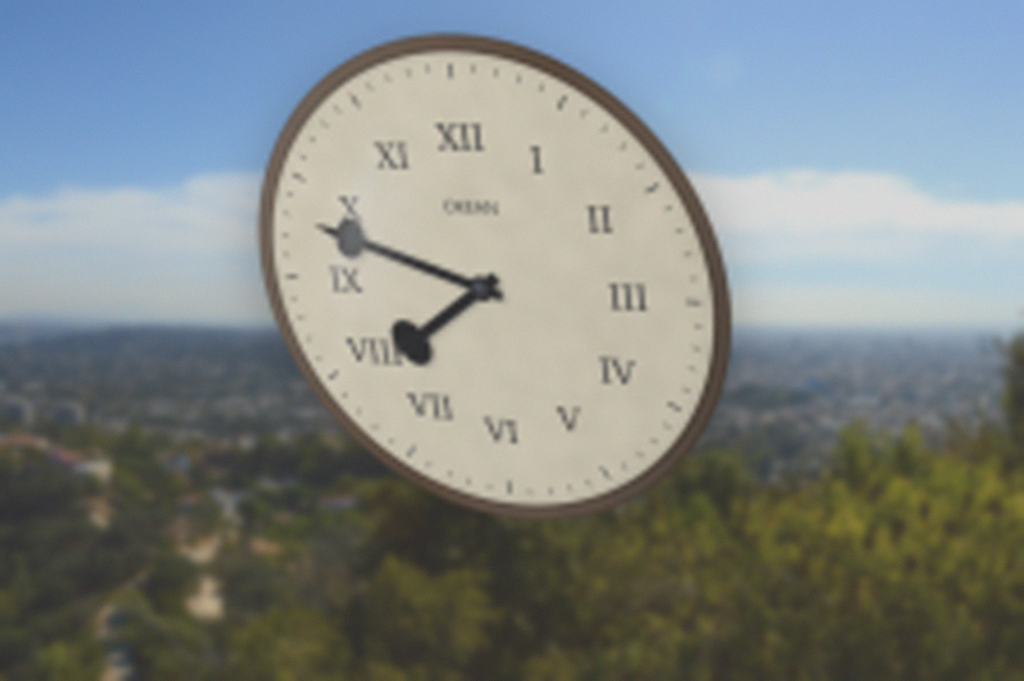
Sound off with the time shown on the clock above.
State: 7:48
